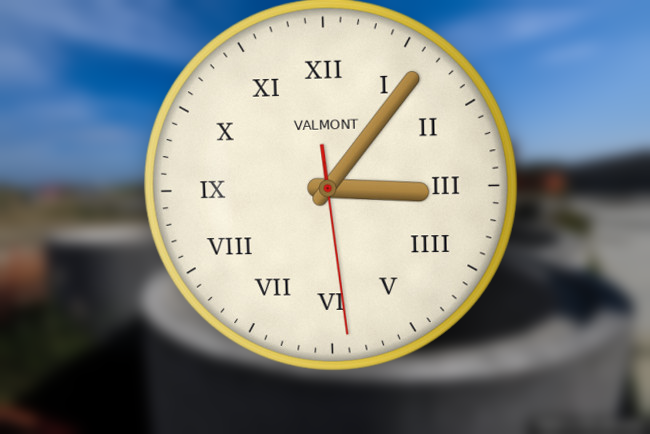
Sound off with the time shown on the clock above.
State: 3:06:29
